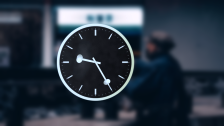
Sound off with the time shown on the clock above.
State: 9:25
